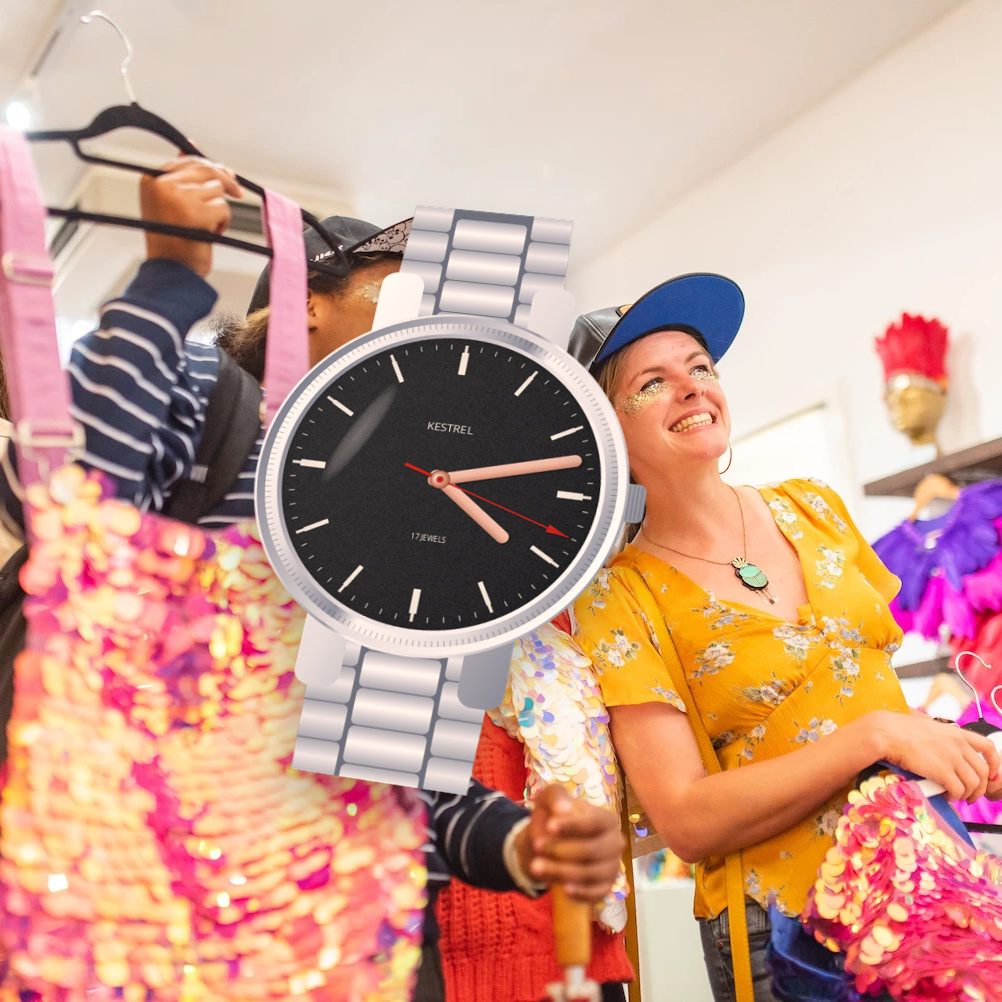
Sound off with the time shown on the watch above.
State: 4:12:18
